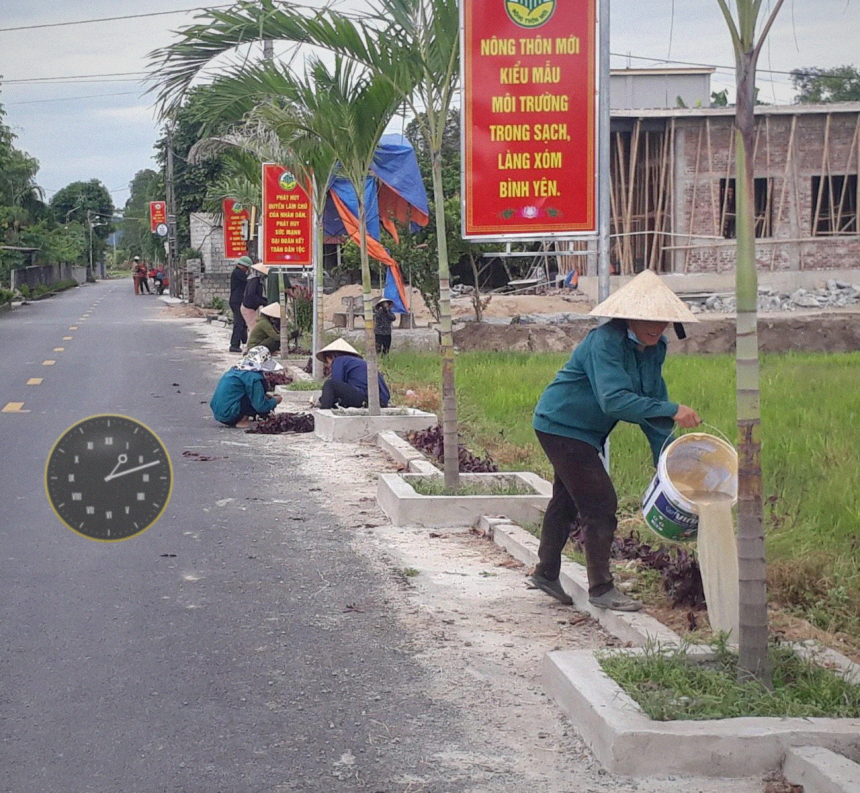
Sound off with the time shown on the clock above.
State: 1:12
